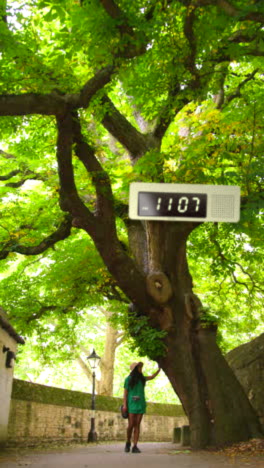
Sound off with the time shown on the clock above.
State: 11:07
